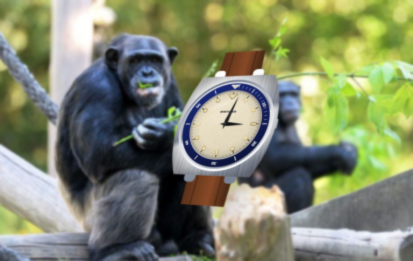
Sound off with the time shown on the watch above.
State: 3:02
